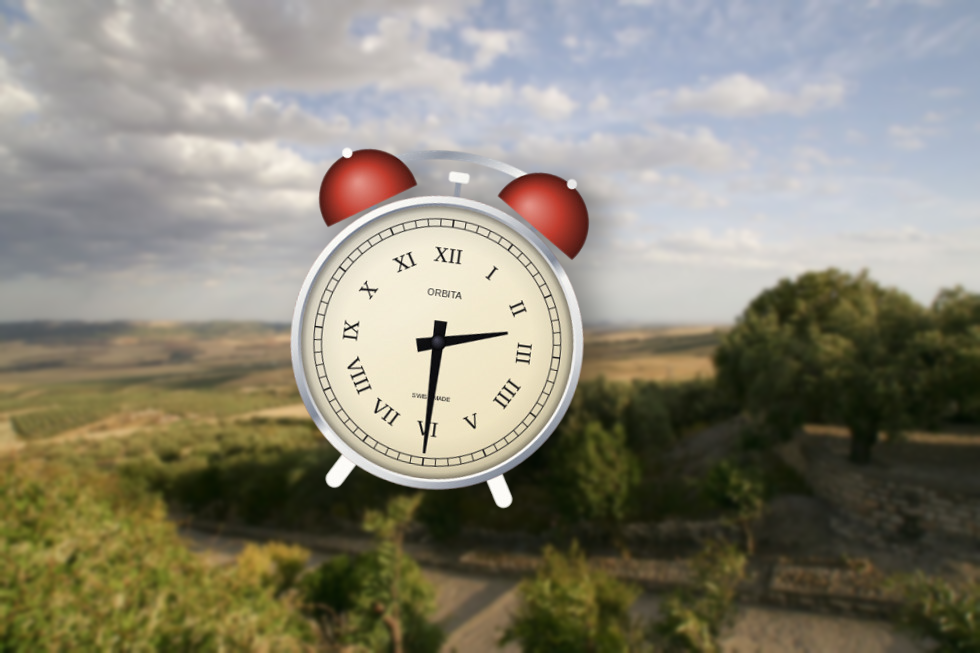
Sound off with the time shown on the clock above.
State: 2:30
